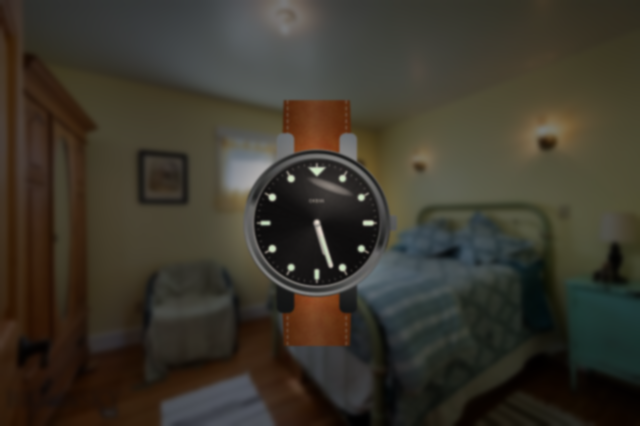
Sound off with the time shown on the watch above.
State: 5:27
